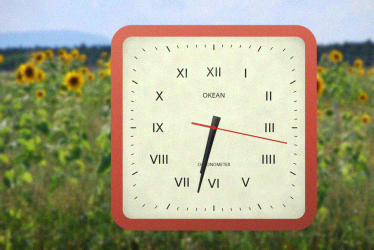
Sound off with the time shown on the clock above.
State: 6:32:17
